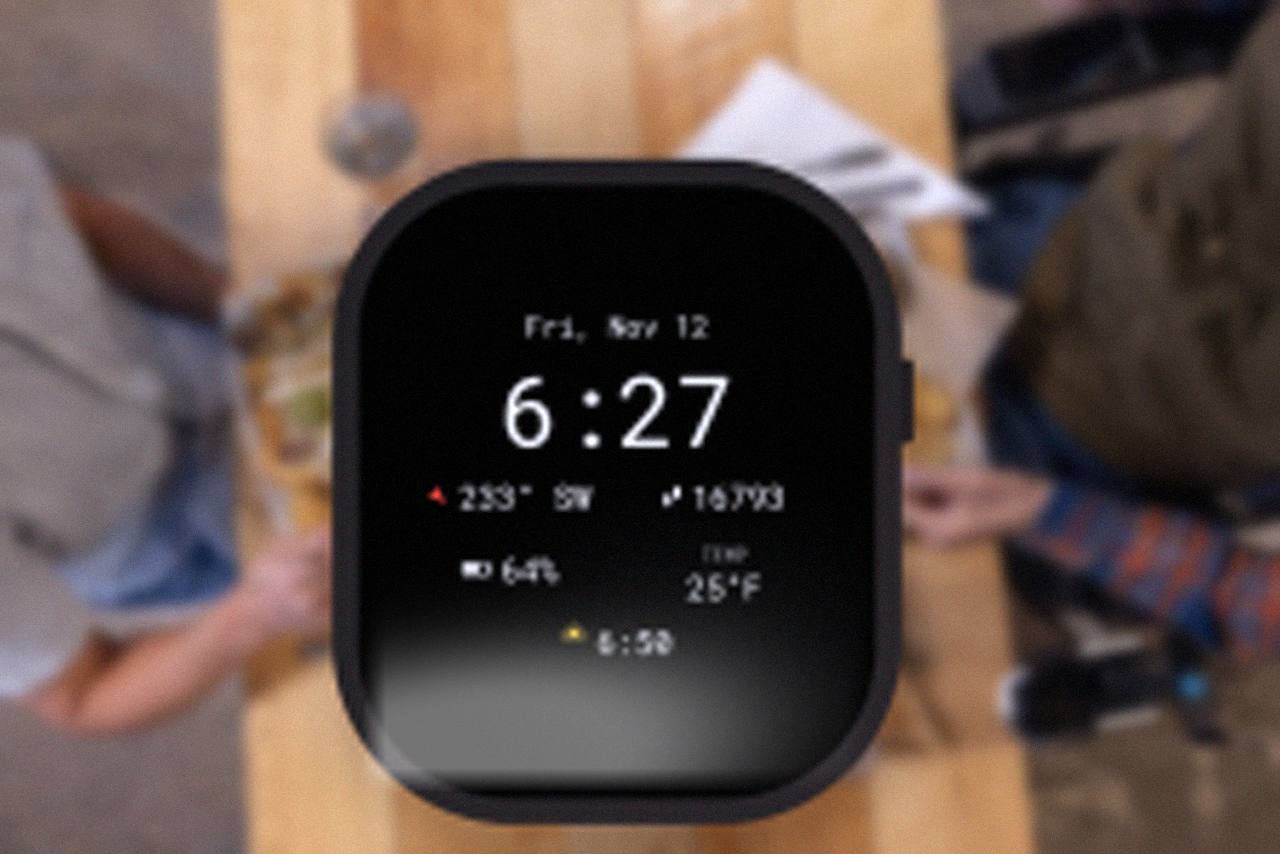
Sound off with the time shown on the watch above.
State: 6:27
